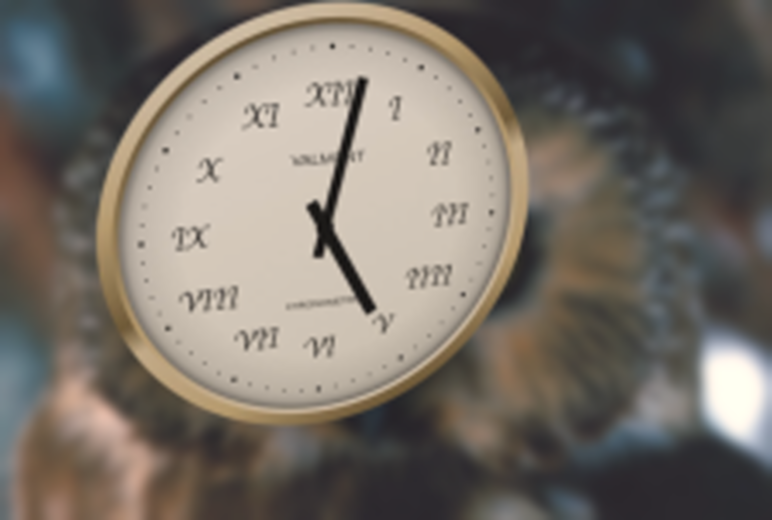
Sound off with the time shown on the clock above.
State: 5:02
